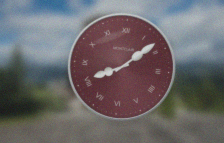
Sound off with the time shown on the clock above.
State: 8:08
